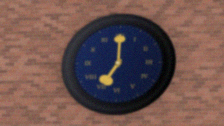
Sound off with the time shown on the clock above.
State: 7:00
